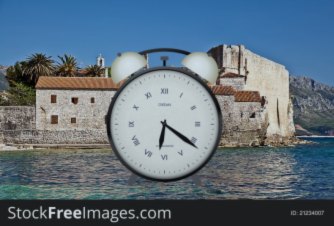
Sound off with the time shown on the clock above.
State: 6:21
